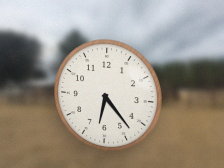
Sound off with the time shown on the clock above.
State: 6:23
